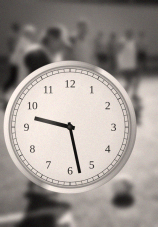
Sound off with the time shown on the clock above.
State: 9:28
